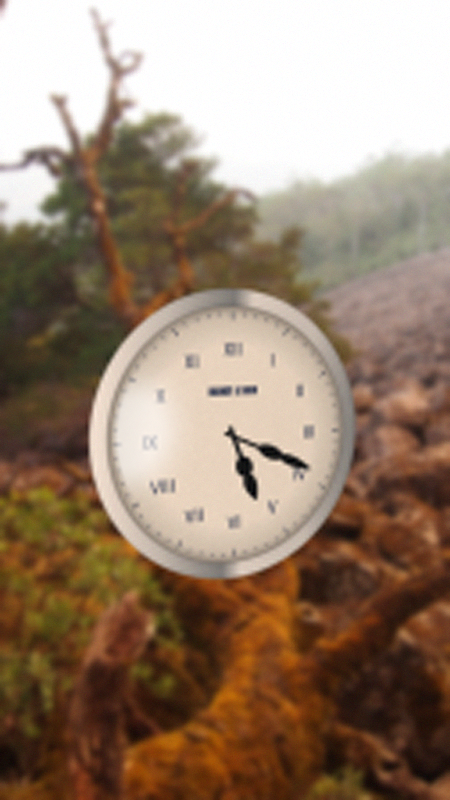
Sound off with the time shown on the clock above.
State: 5:19
